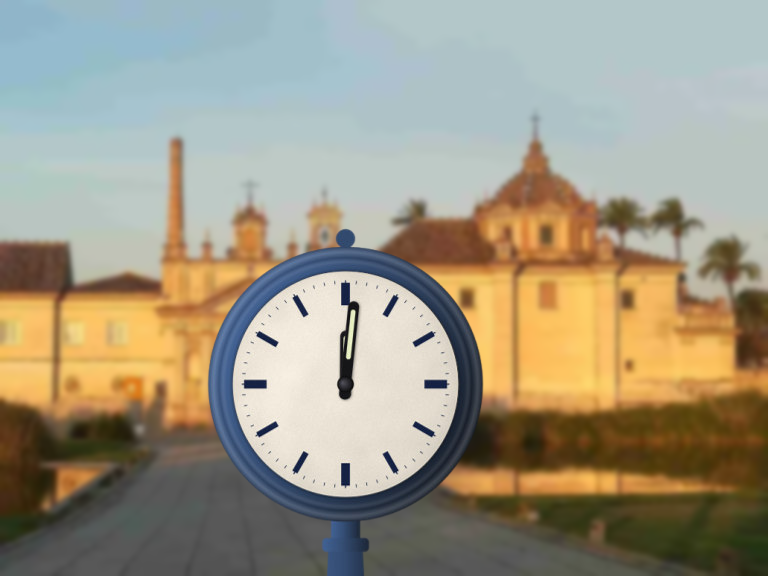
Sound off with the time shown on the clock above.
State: 12:01
